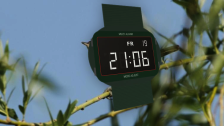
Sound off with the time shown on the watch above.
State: 21:06
